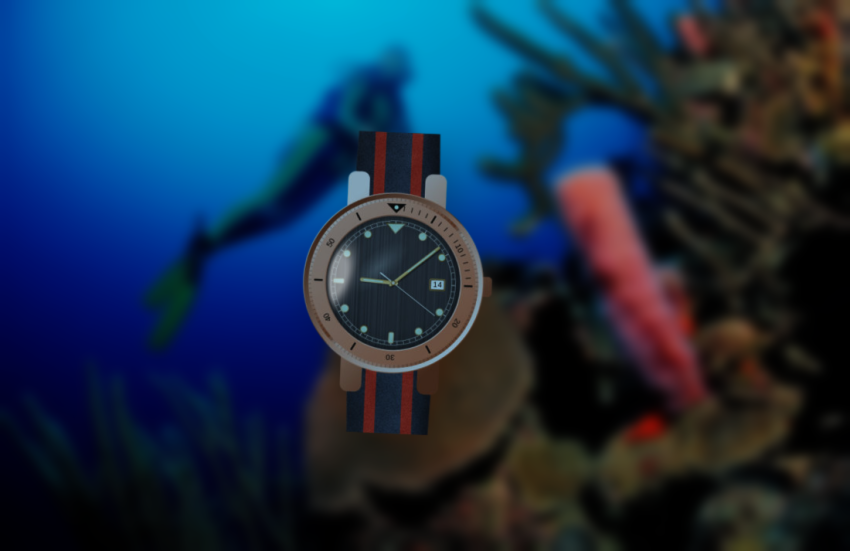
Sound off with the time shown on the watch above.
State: 9:08:21
